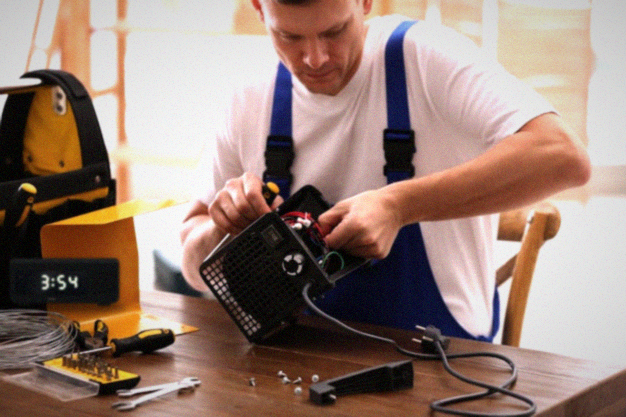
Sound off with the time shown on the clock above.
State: 3:54
